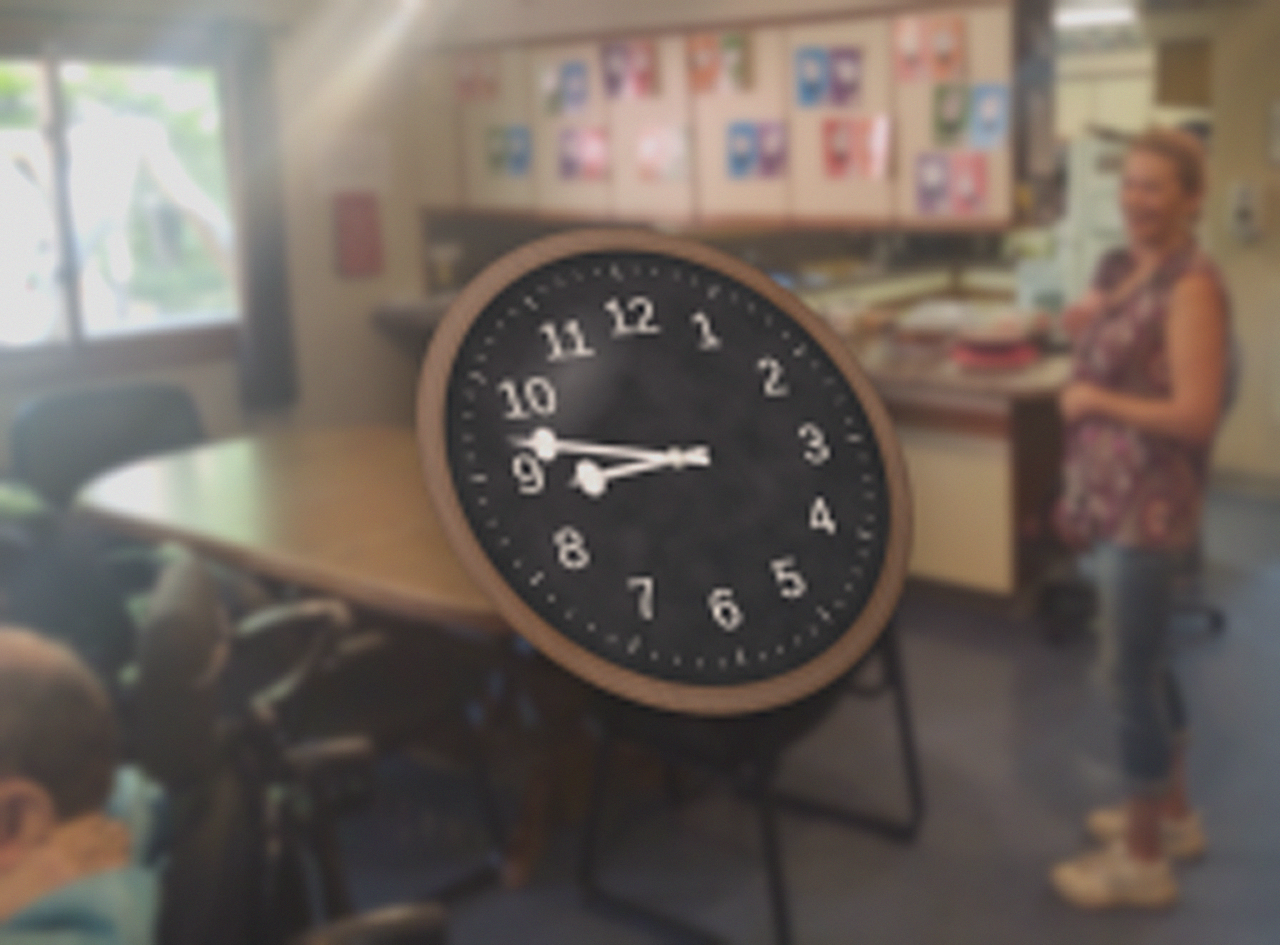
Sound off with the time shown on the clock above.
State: 8:47
